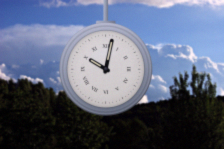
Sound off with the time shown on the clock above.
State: 10:02
